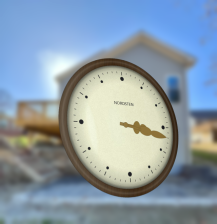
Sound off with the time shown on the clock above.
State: 3:17
